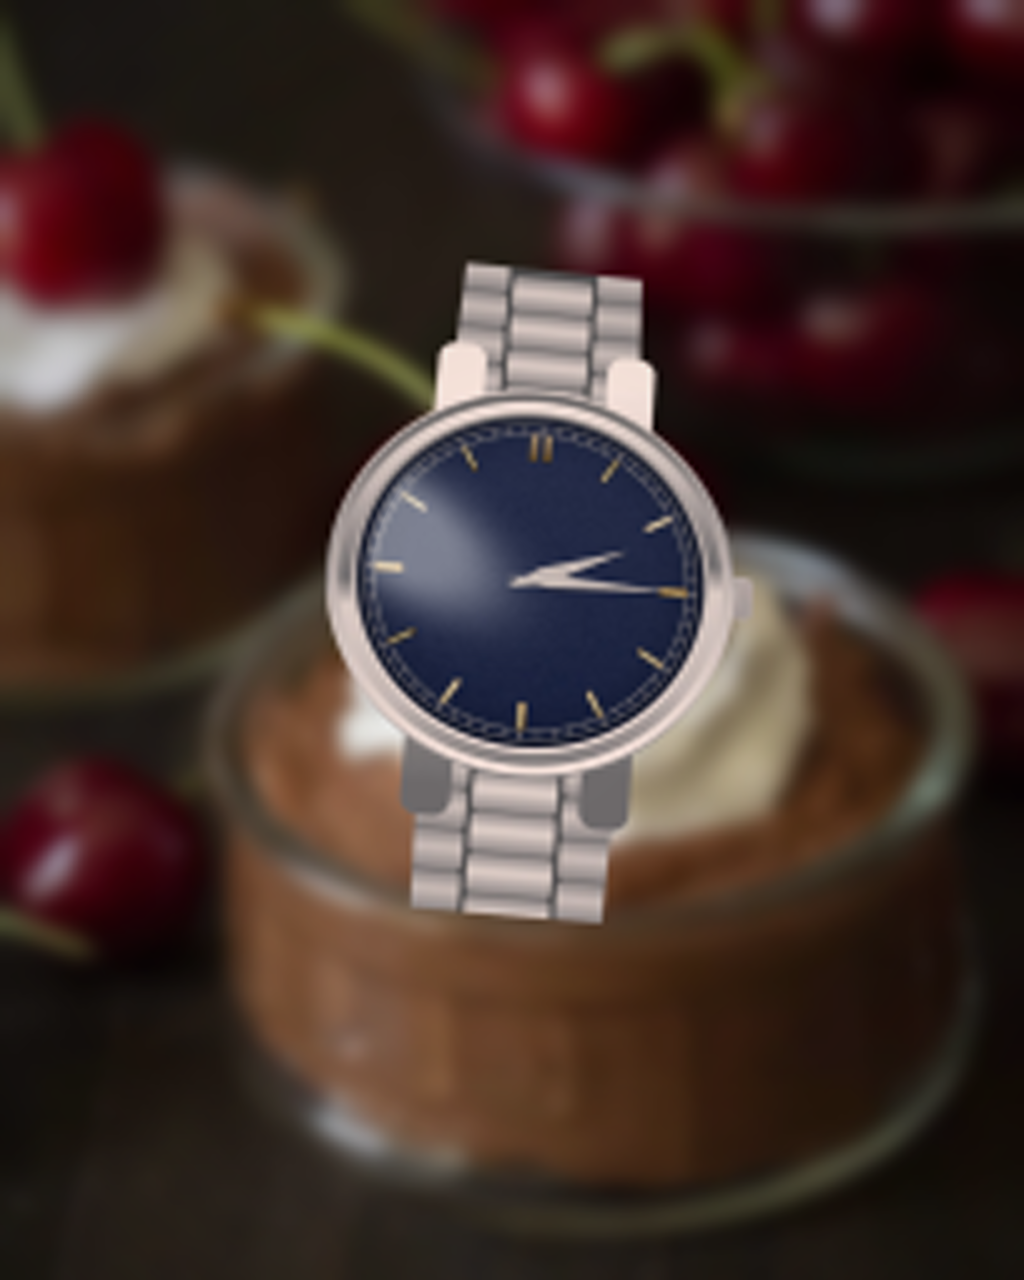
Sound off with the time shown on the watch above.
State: 2:15
